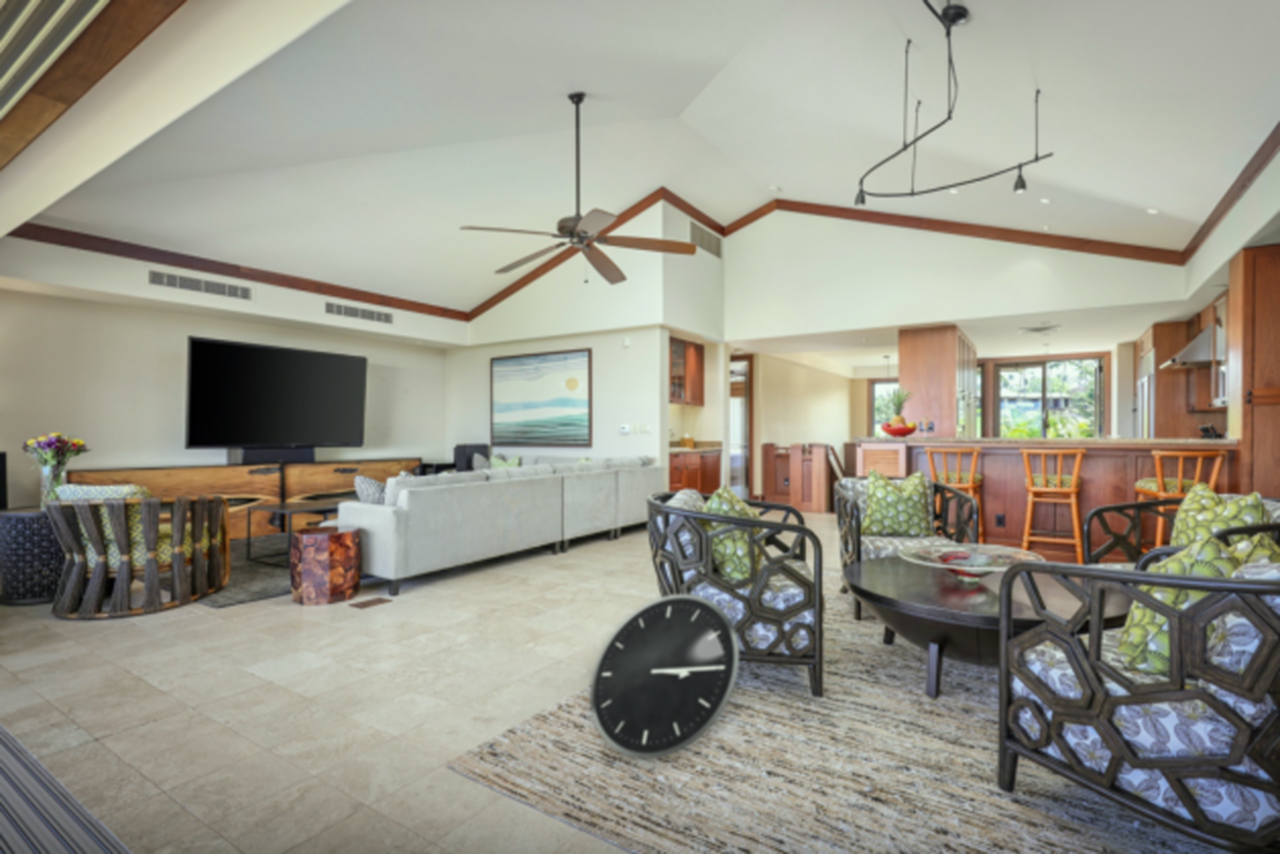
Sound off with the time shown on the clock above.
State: 3:15
